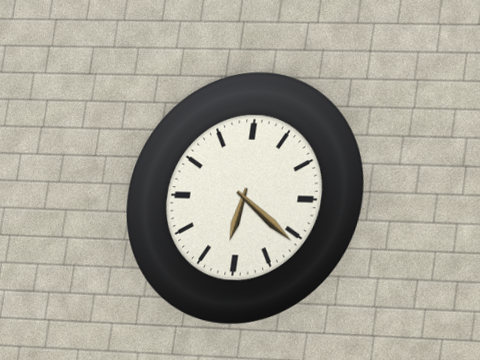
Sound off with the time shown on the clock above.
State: 6:21
